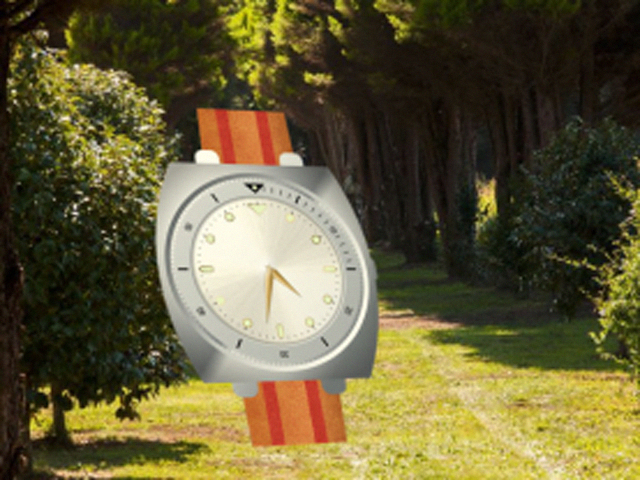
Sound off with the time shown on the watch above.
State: 4:32
